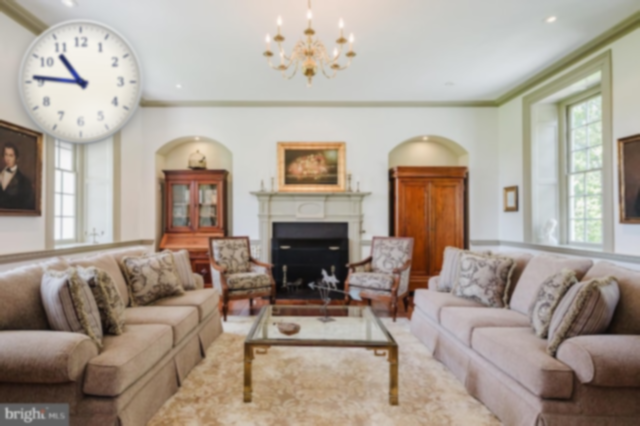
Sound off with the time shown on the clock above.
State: 10:46
